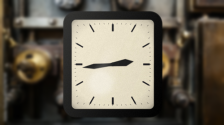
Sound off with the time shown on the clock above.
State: 2:44
